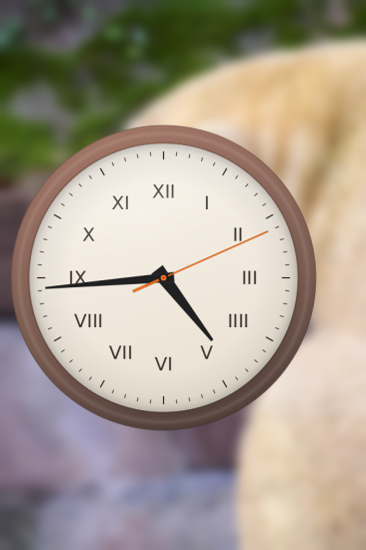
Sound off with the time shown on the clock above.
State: 4:44:11
